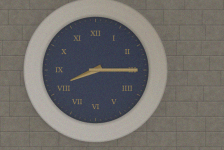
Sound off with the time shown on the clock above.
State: 8:15
